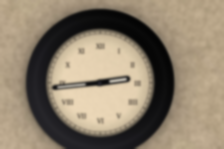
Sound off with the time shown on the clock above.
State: 2:44
